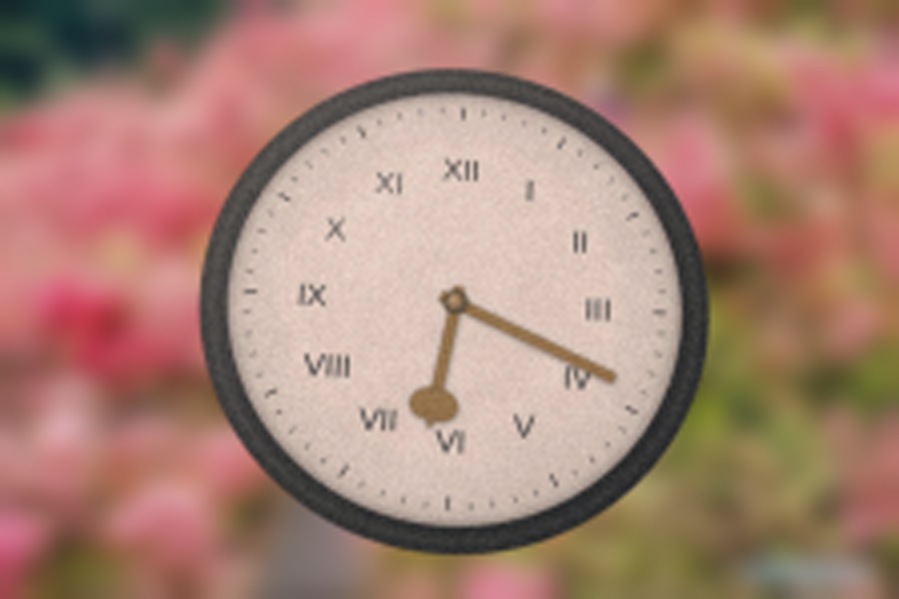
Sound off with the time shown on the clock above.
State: 6:19
